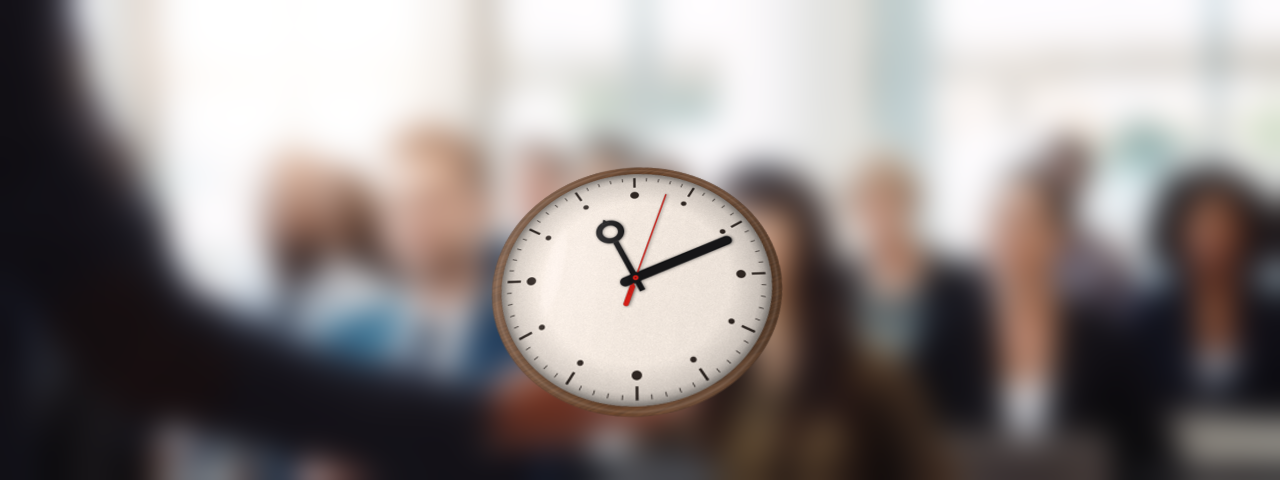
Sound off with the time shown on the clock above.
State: 11:11:03
